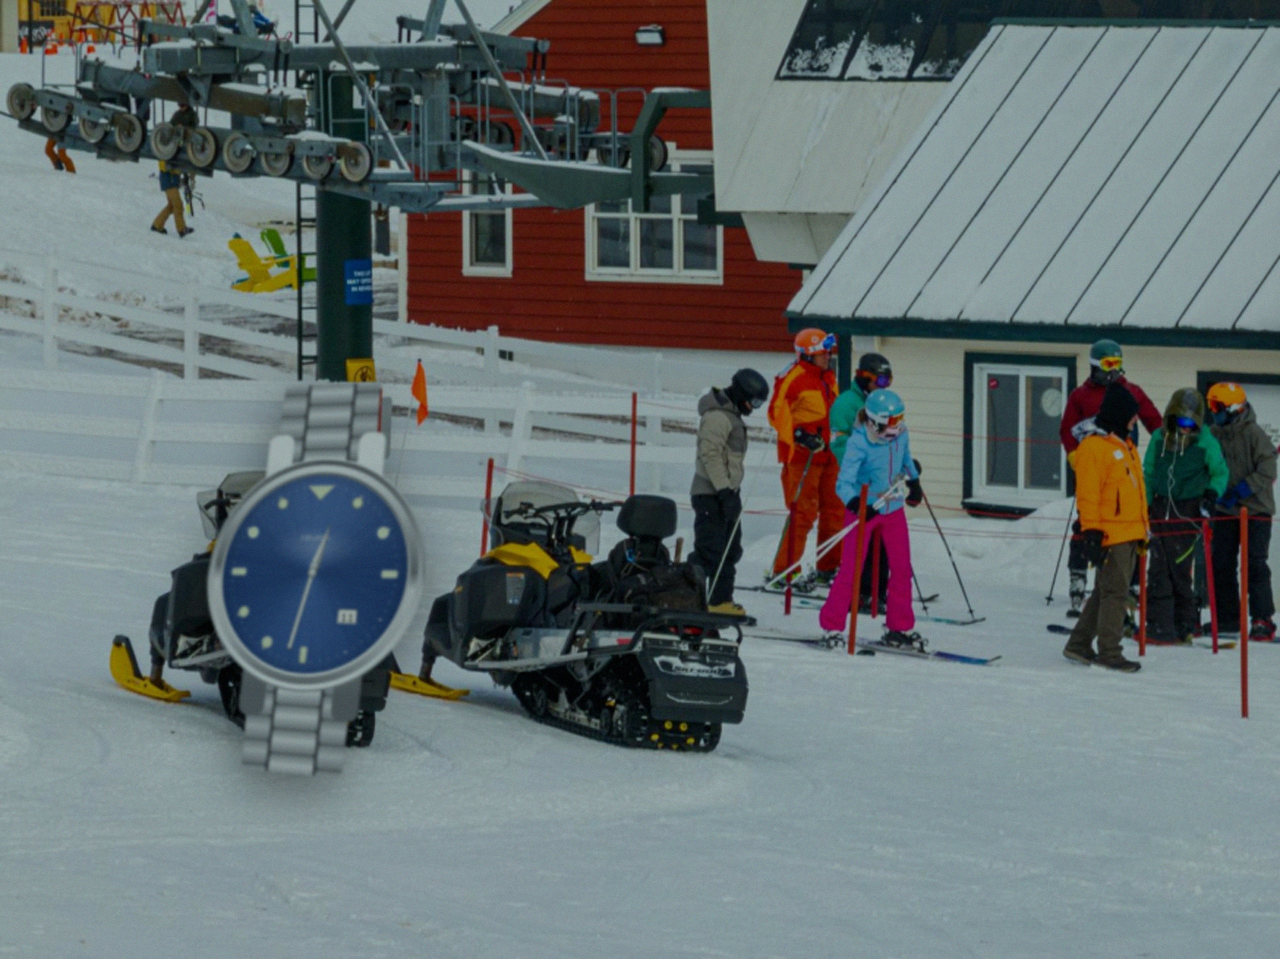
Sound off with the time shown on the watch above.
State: 12:32
